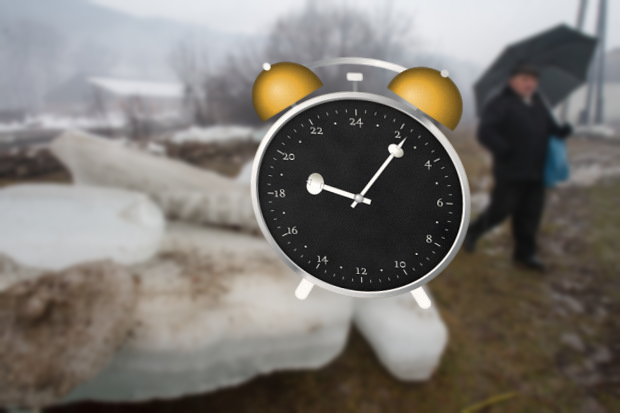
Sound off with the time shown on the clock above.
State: 19:06
